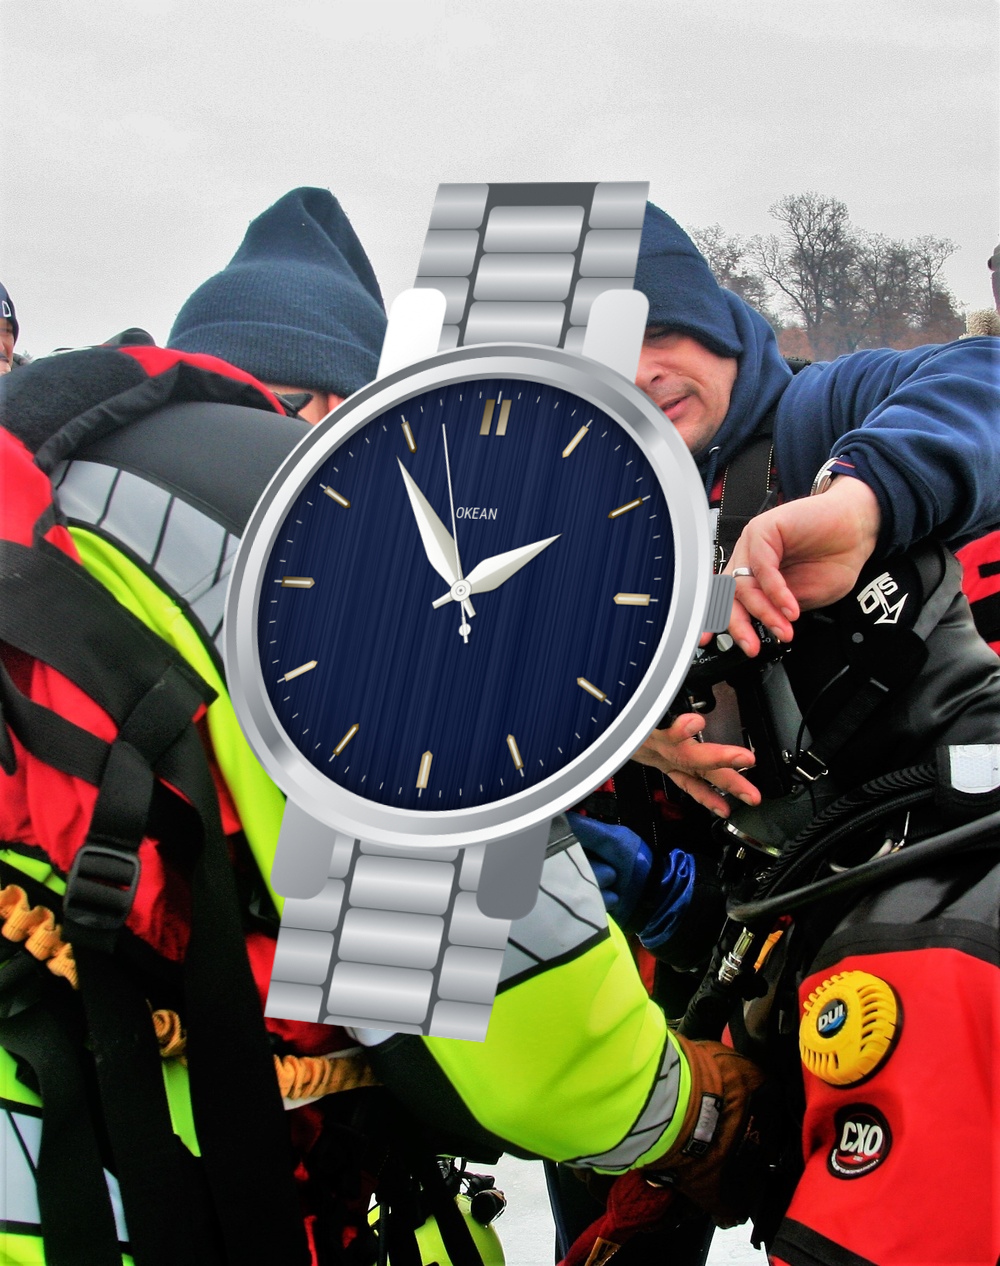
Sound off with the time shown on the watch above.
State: 1:53:57
